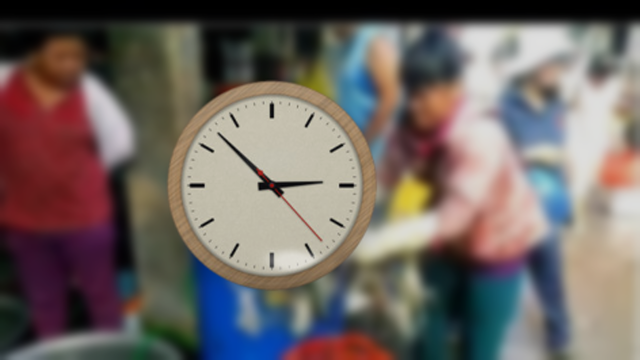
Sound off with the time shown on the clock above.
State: 2:52:23
